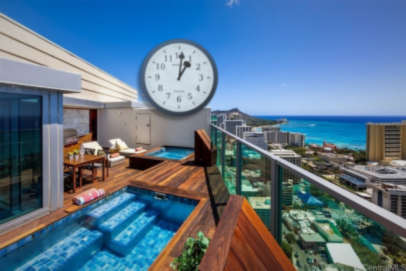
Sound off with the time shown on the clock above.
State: 1:01
